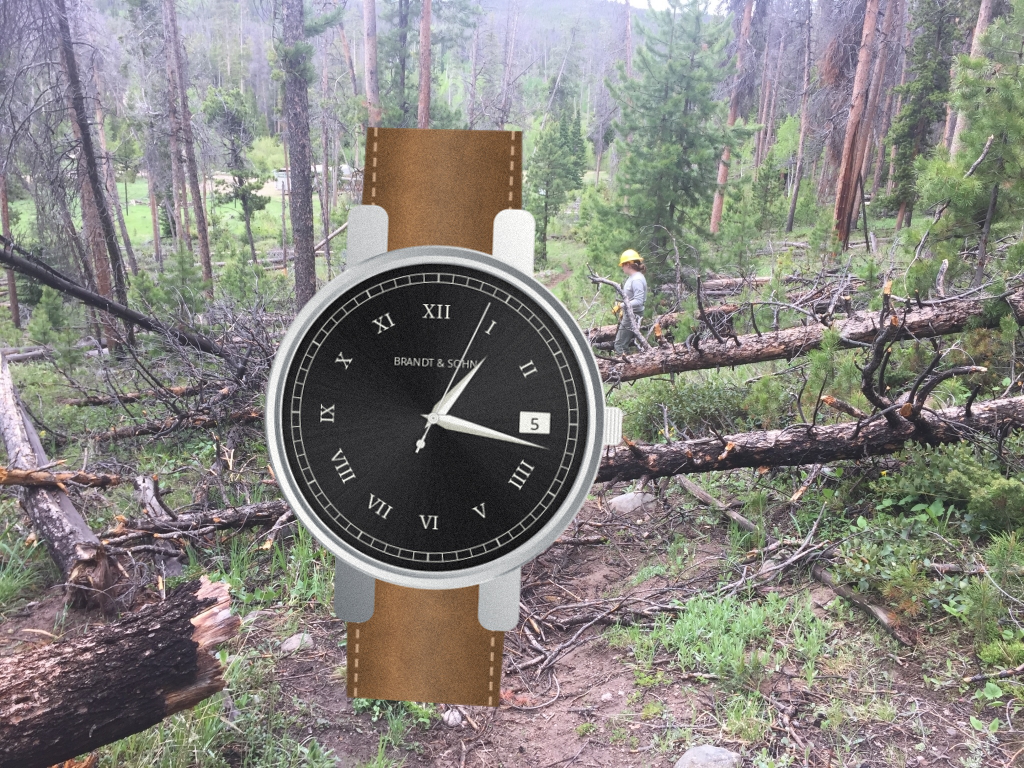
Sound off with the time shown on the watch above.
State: 1:17:04
